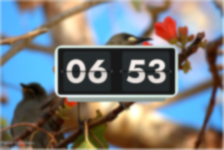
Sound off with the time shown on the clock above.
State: 6:53
